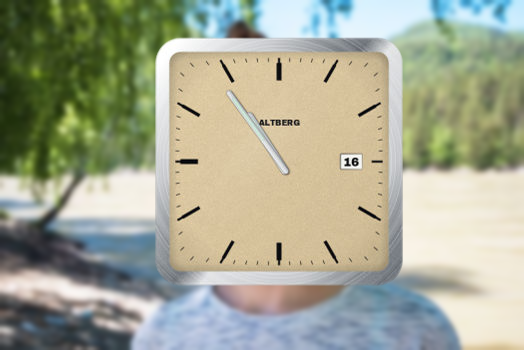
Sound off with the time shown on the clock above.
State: 10:54
